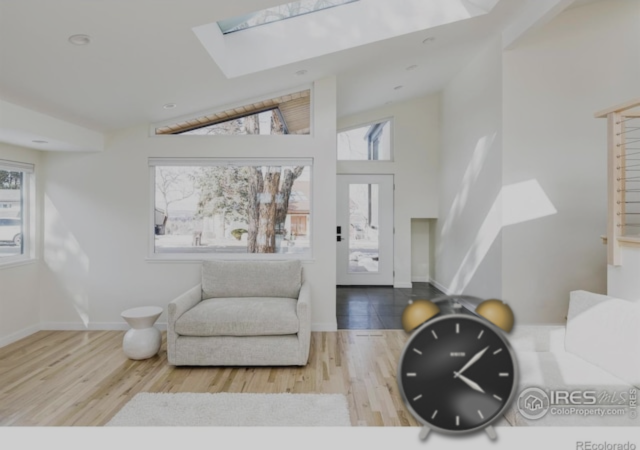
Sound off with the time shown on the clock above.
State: 4:08
